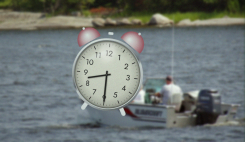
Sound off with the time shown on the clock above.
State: 8:30
